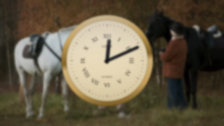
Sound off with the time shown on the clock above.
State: 12:11
